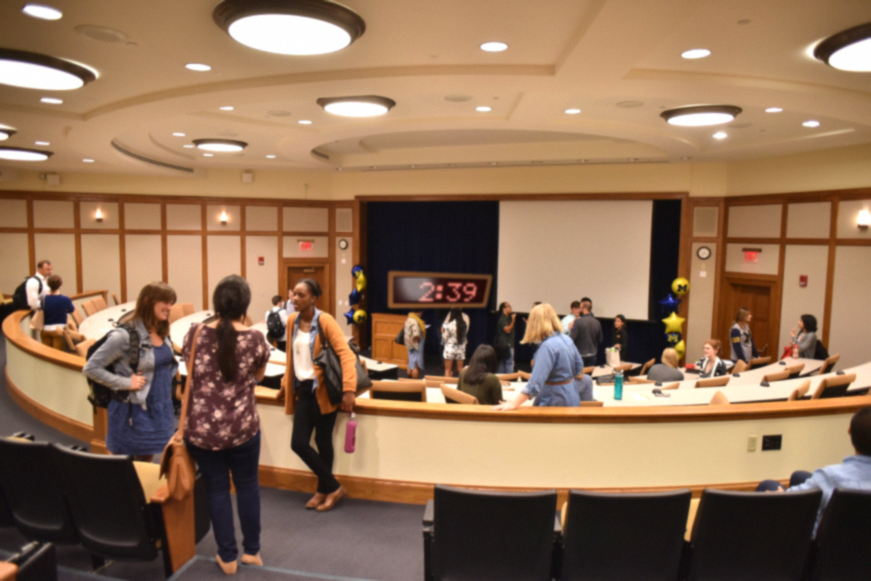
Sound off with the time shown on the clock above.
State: 2:39
